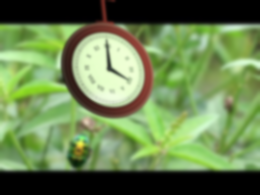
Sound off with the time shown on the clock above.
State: 4:00
